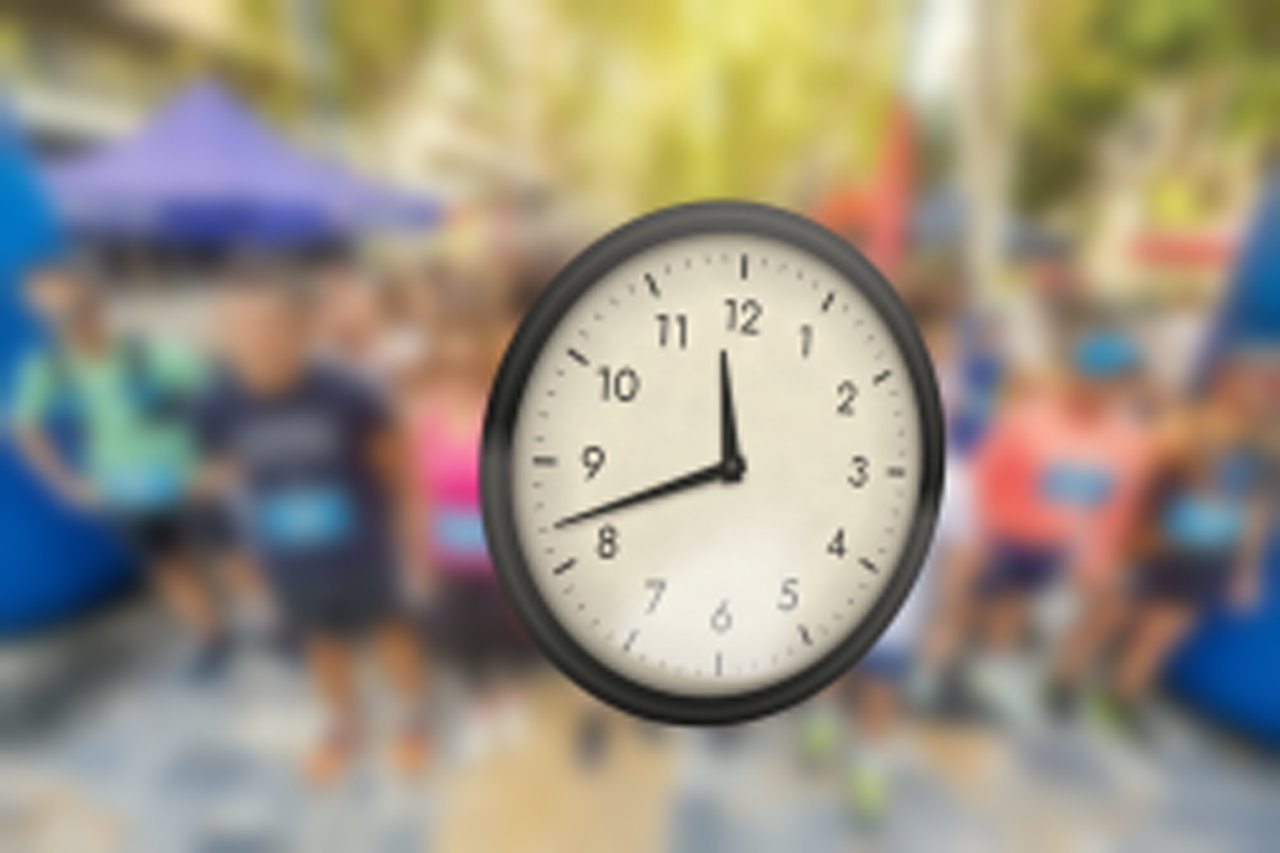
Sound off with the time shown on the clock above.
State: 11:42
